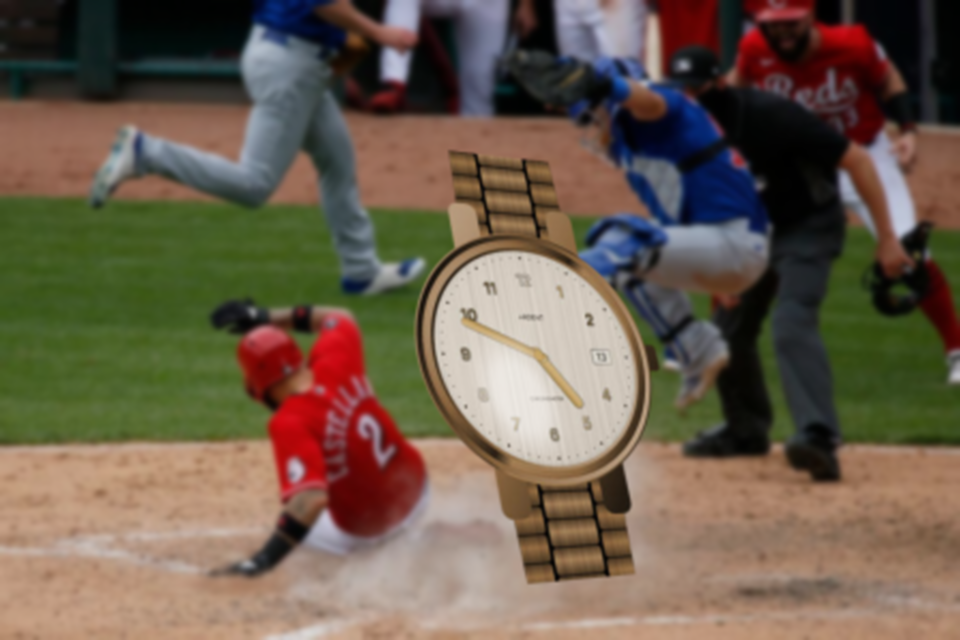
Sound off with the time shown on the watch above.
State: 4:49
